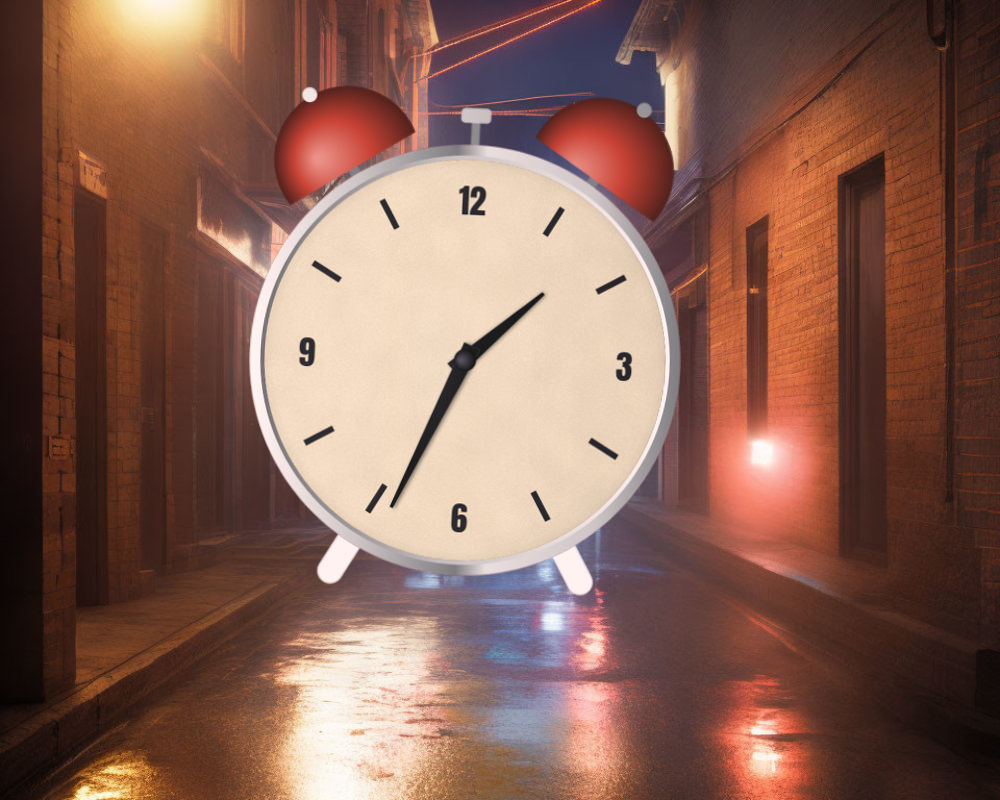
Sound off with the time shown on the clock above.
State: 1:34
